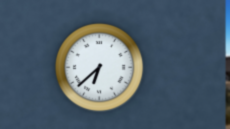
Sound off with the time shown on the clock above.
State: 6:38
